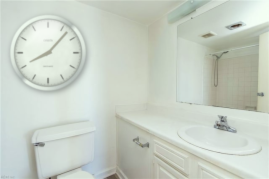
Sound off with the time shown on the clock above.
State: 8:07
